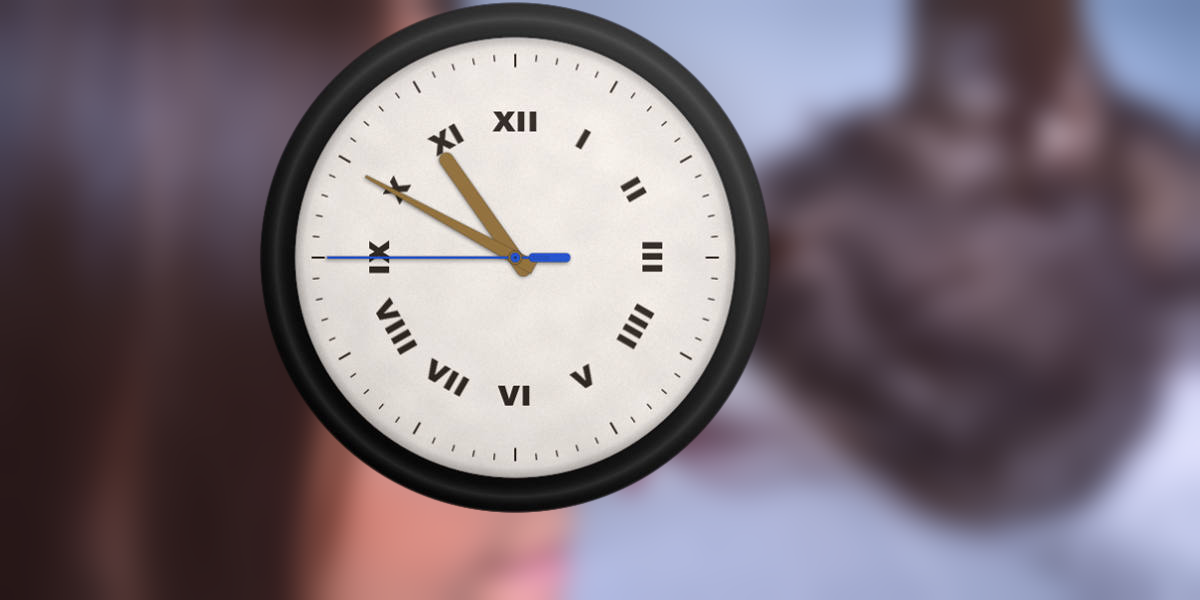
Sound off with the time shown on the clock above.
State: 10:49:45
